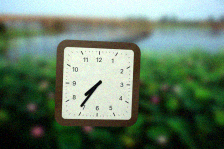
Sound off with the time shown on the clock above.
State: 7:36
